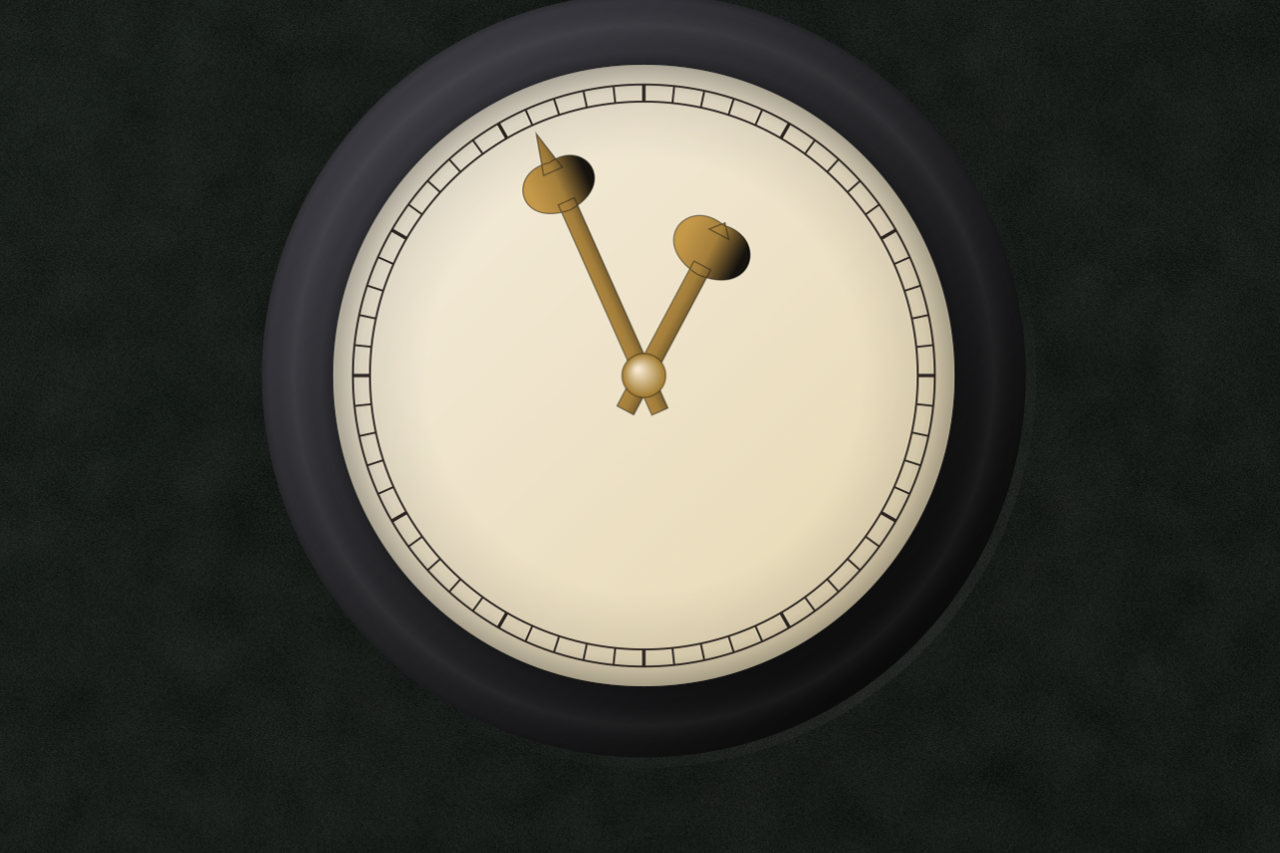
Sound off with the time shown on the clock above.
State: 12:56
